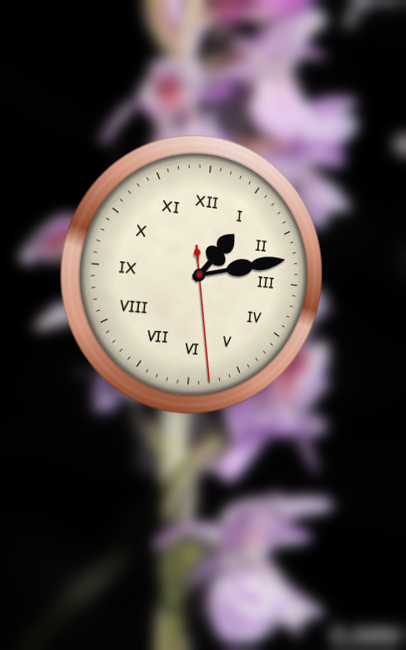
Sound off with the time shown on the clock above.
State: 1:12:28
